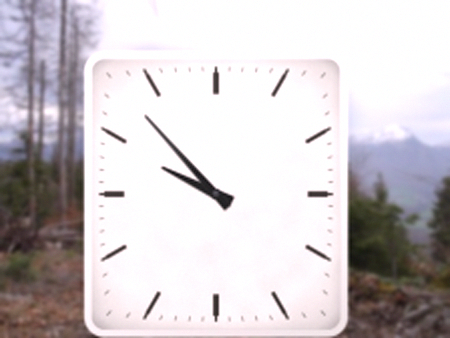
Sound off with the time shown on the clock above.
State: 9:53
